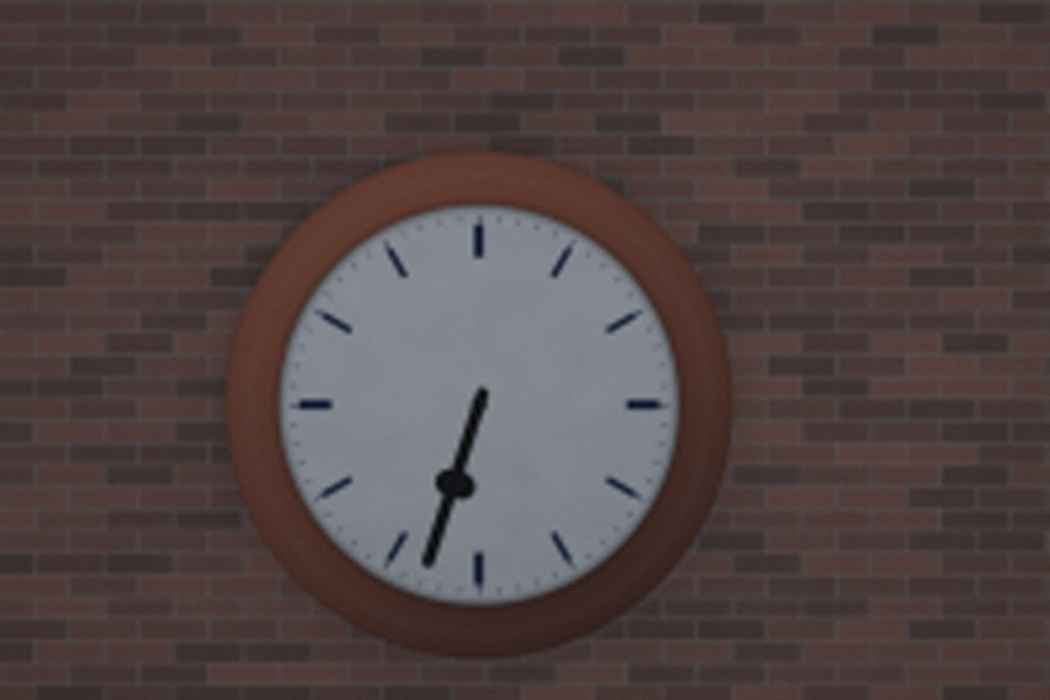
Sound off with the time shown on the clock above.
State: 6:33
